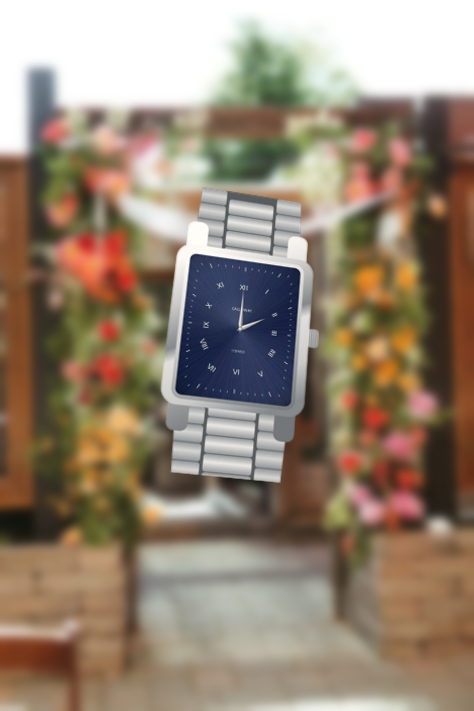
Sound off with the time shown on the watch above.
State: 2:00
